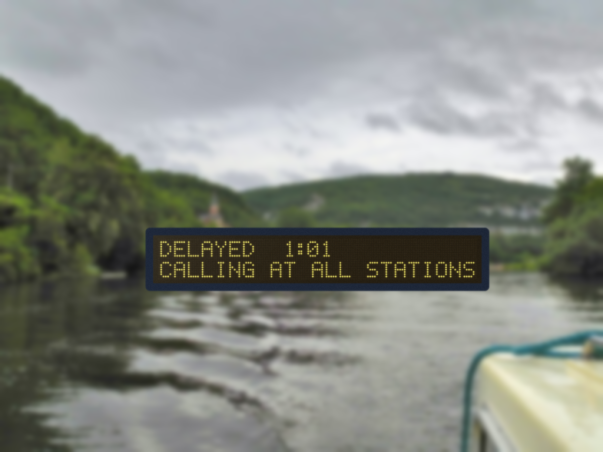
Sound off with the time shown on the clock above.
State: 1:01
